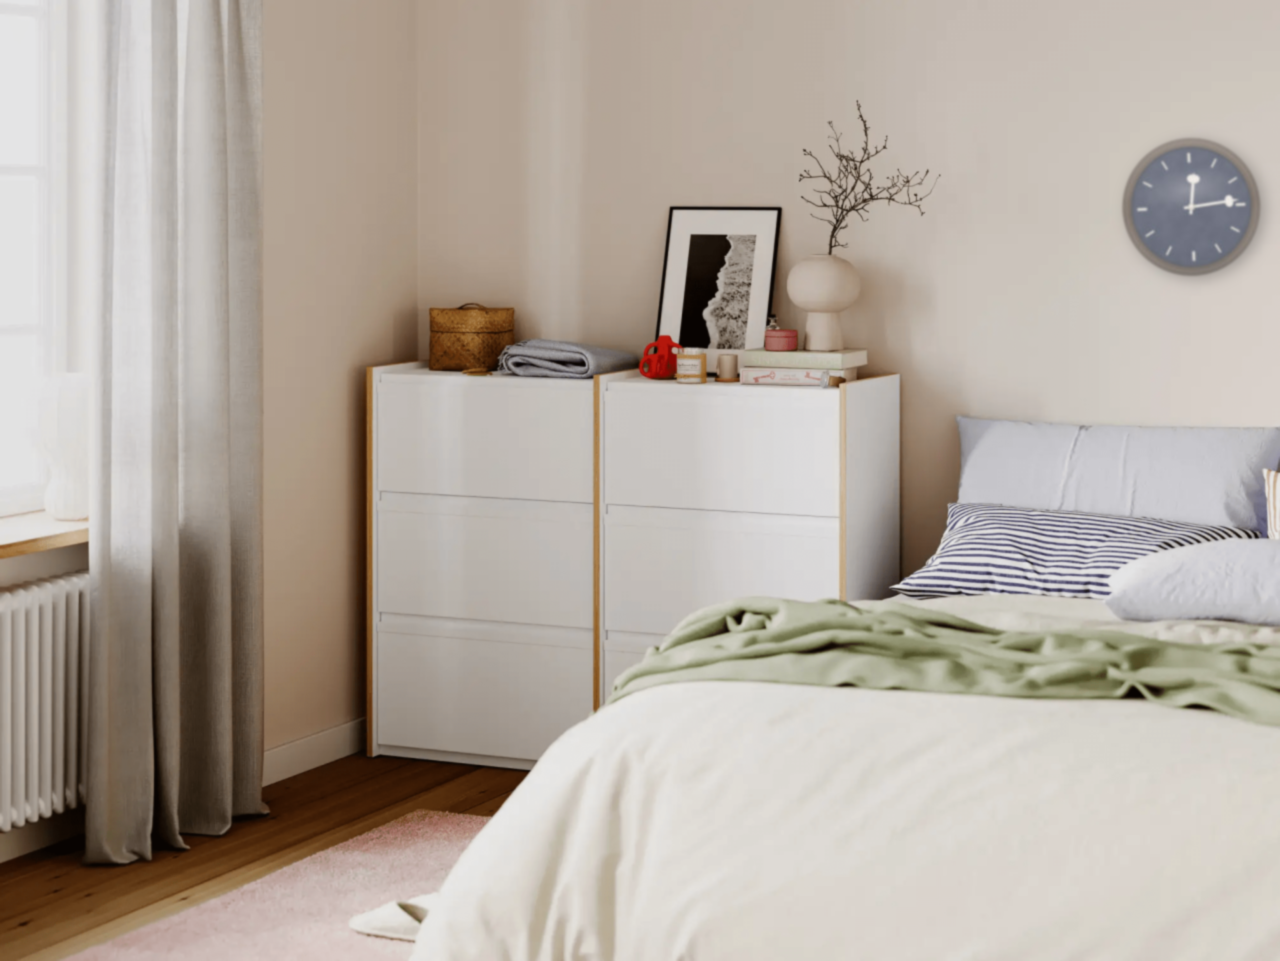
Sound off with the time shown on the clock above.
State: 12:14
